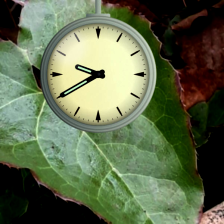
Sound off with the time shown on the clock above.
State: 9:40
